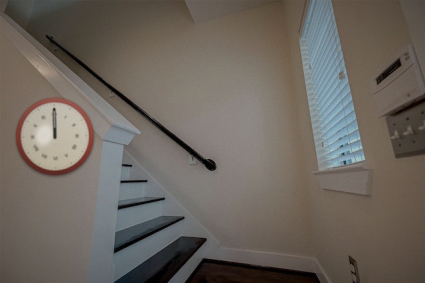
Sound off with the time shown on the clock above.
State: 12:00
